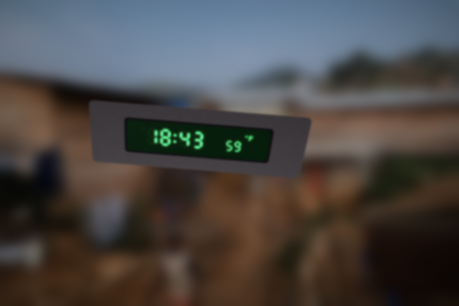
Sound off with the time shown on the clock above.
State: 18:43
